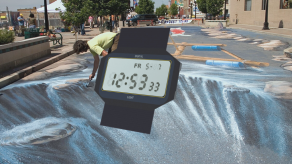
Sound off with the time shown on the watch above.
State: 12:53:33
